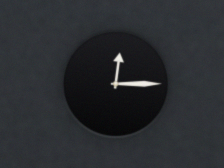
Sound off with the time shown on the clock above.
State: 12:15
